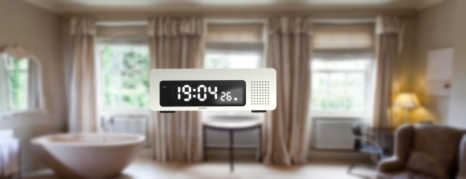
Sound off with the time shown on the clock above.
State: 19:04:26
